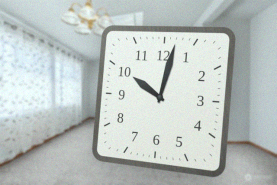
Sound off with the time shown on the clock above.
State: 10:02
